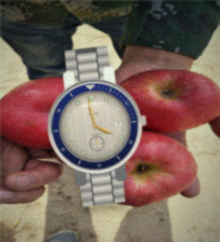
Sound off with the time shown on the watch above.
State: 3:59
